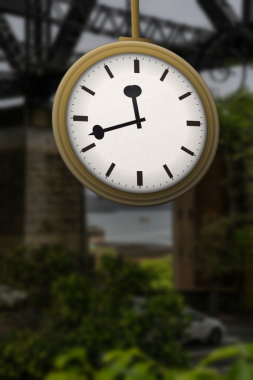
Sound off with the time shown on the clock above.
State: 11:42
